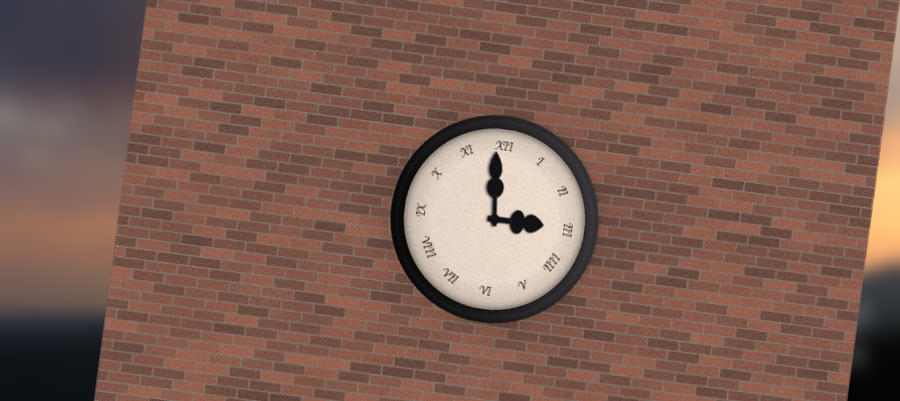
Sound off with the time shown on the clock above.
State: 2:59
